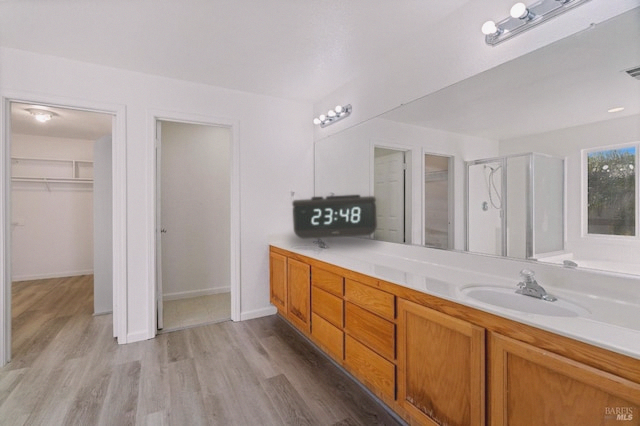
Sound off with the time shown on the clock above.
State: 23:48
